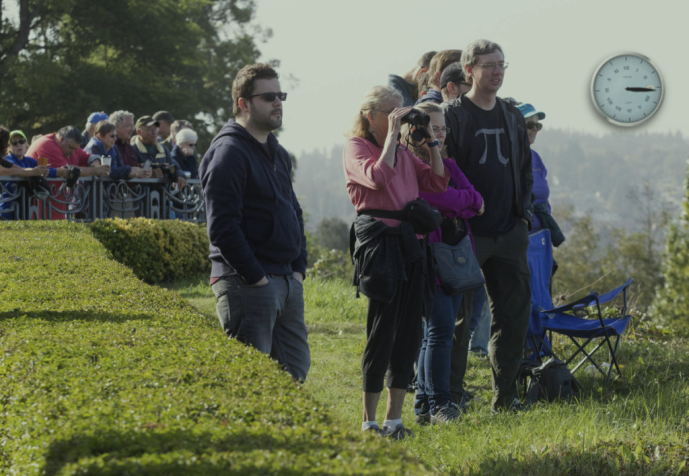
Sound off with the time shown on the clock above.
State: 3:16
